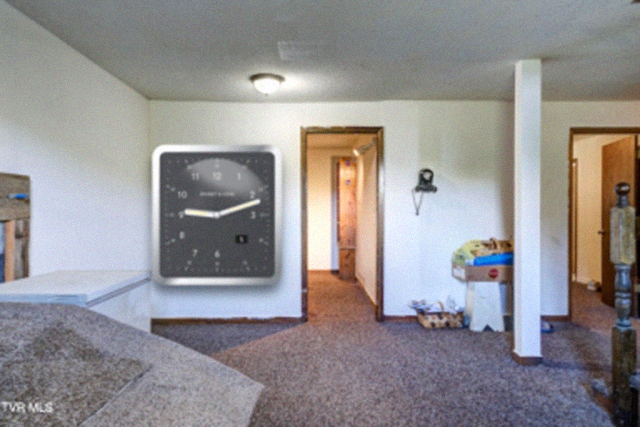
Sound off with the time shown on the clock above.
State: 9:12
